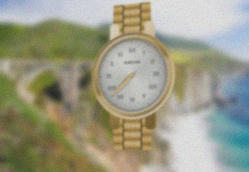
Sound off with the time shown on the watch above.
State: 7:38
